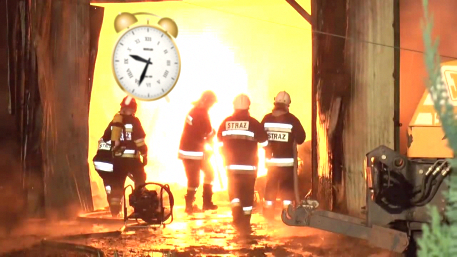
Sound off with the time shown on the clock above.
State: 9:34
